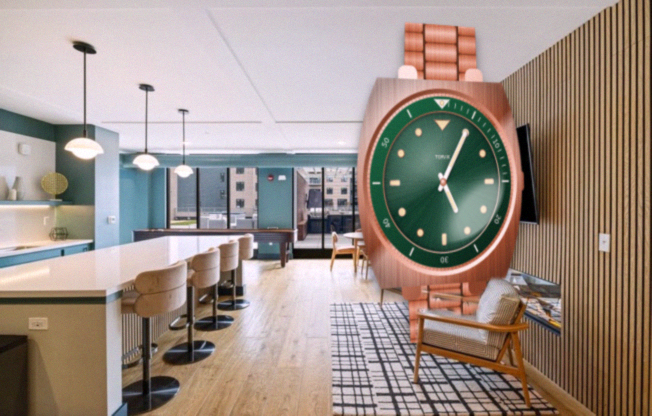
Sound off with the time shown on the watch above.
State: 5:05
